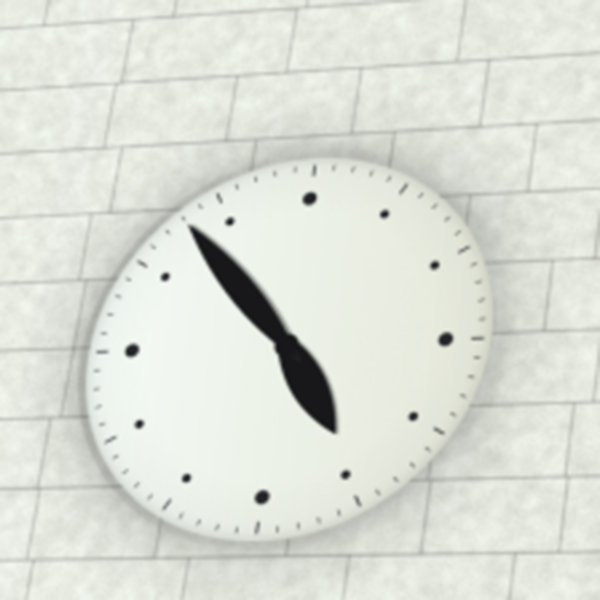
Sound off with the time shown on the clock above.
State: 4:53
